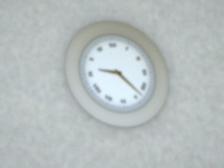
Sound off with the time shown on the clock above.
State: 9:23
